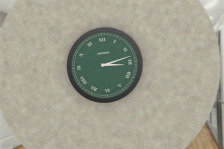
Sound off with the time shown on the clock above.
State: 3:13
